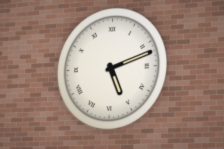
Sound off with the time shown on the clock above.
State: 5:12
